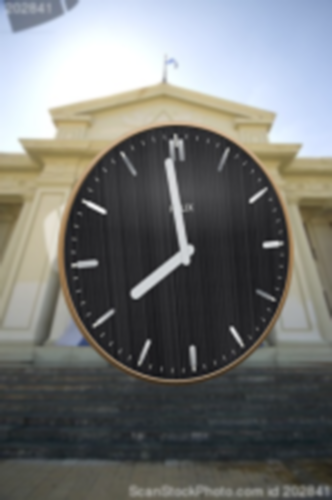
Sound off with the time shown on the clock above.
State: 7:59
